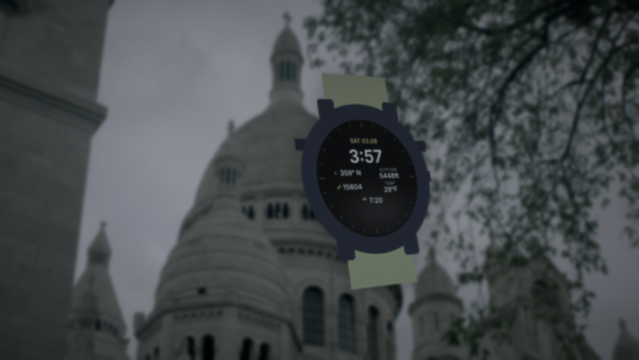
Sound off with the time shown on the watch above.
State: 3:57
